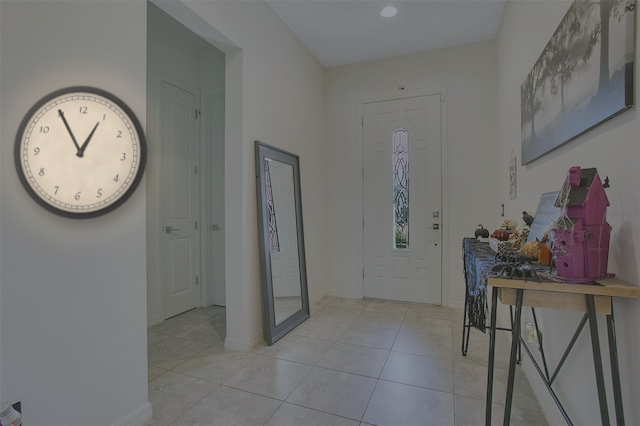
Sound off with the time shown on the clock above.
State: 12:55
